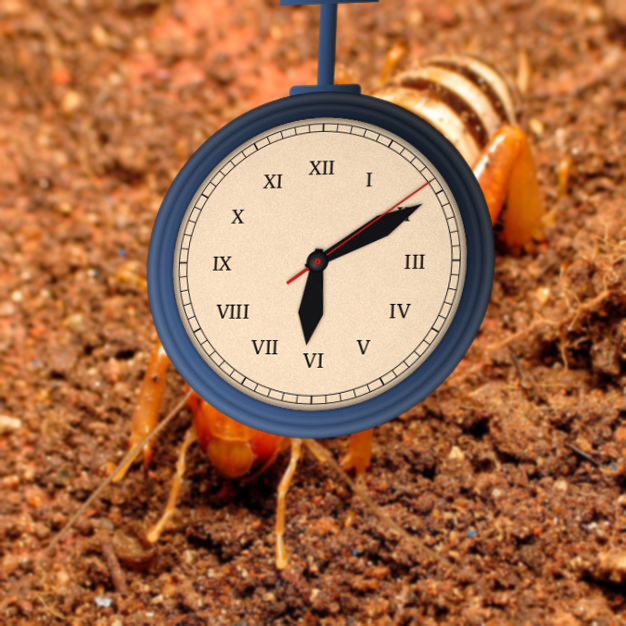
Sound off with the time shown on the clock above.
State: 6:10:09
